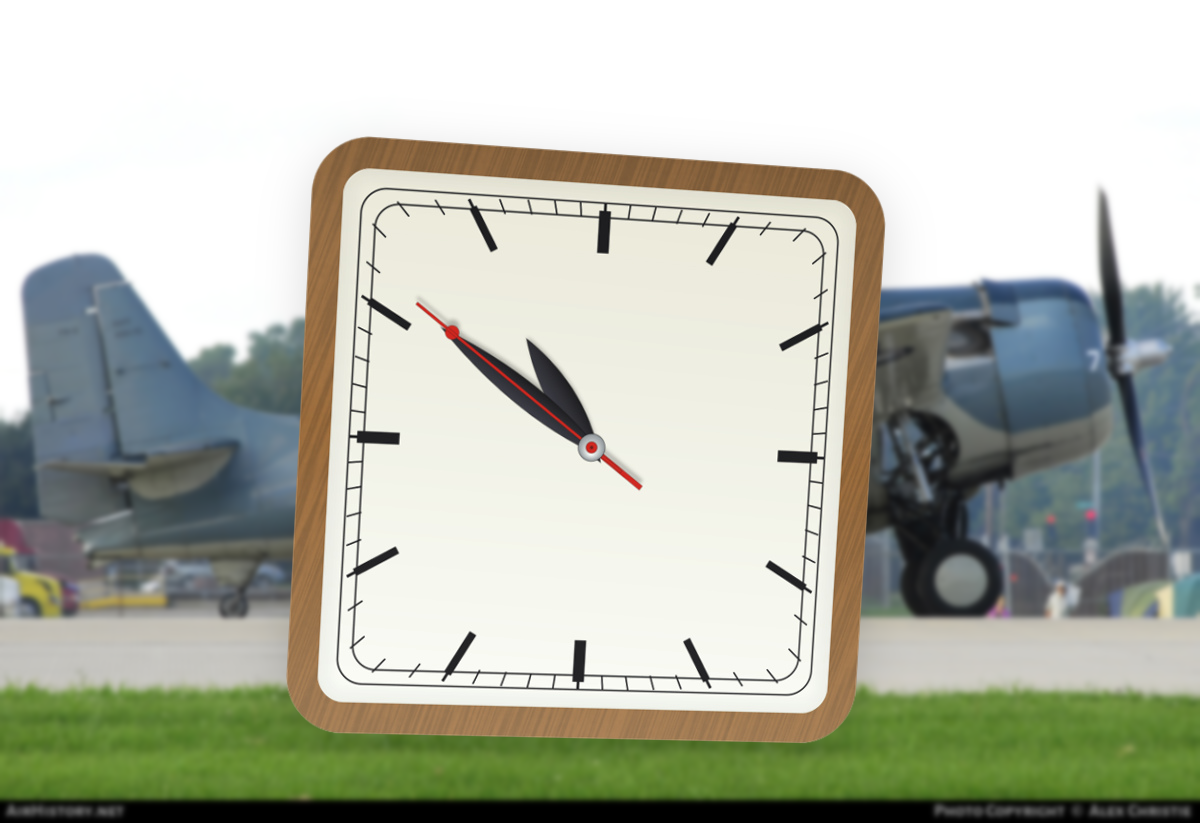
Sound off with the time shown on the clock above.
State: 10:50:51
